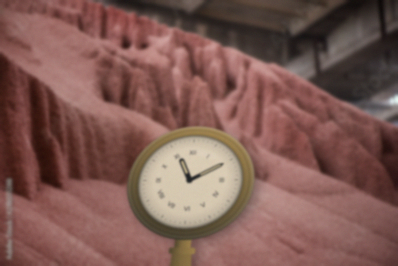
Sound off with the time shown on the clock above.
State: 11:10
